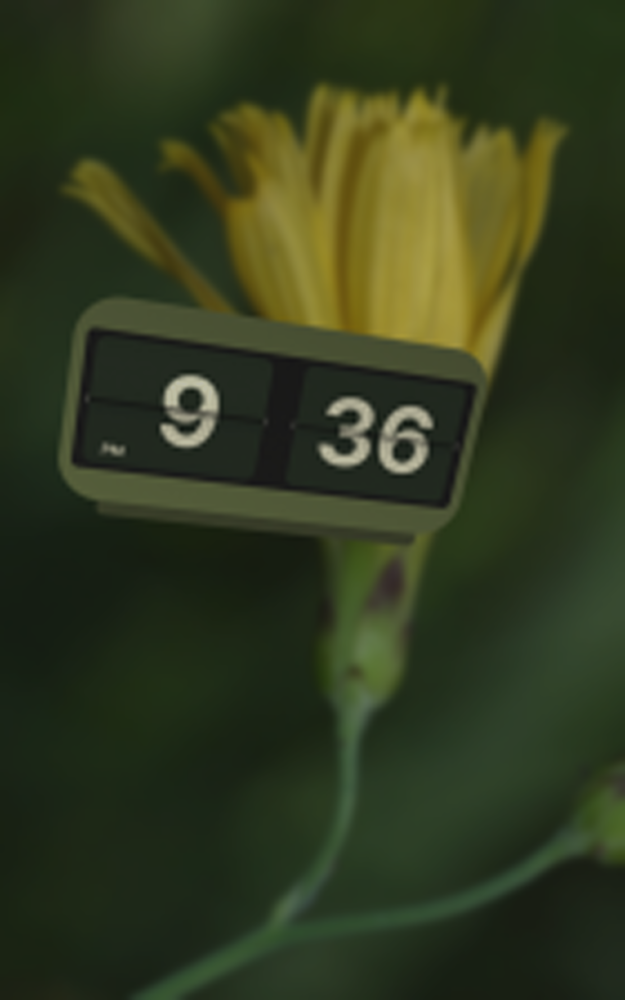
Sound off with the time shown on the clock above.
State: 9:36
